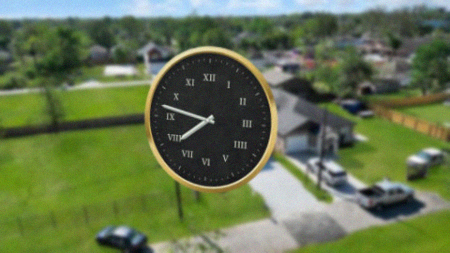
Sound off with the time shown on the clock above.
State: 7:47
